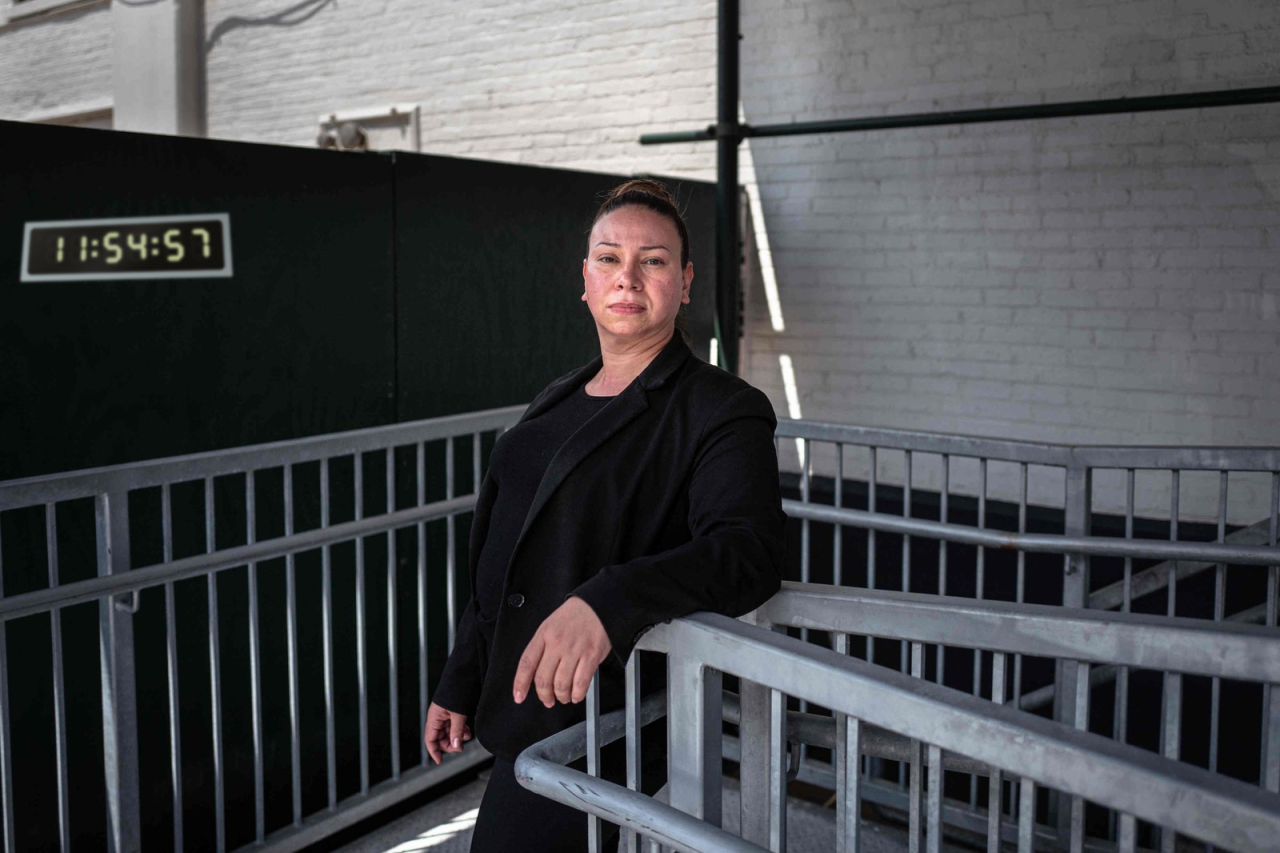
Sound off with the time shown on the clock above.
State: 11:54:57
